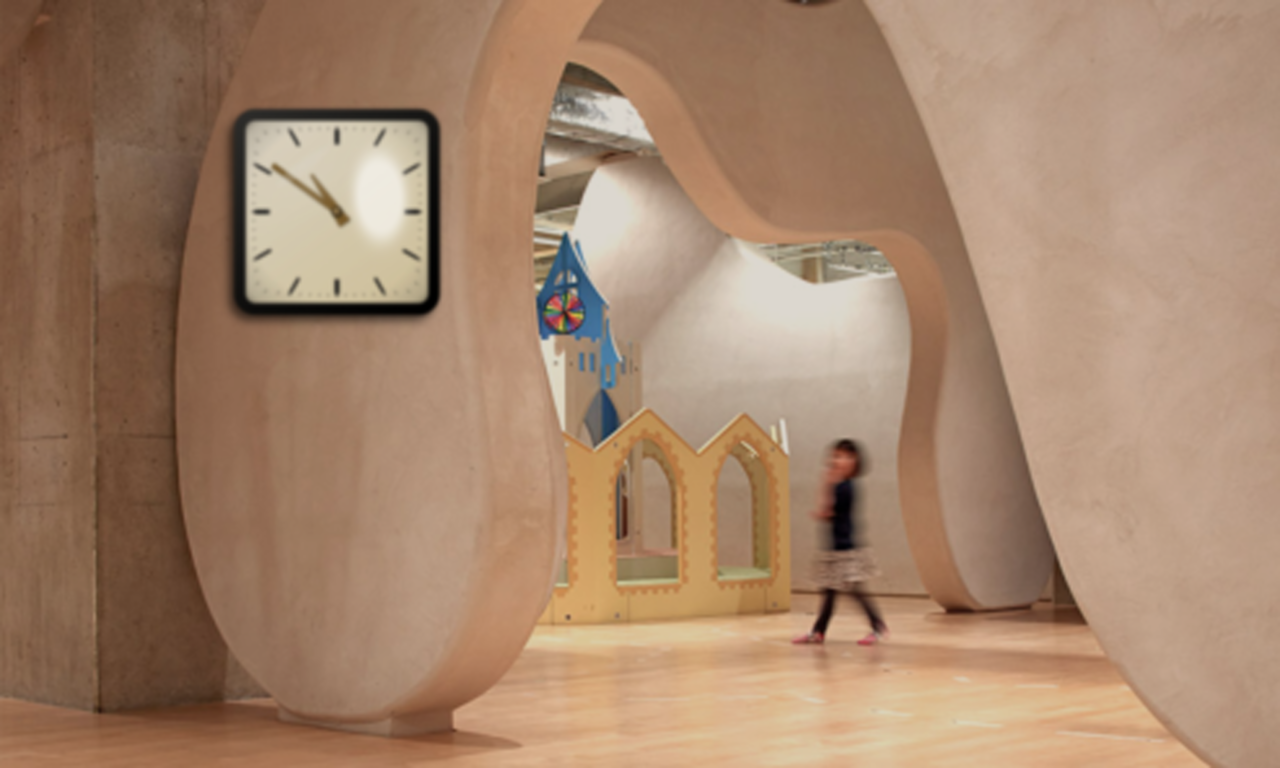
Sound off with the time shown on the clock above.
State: 10:51
